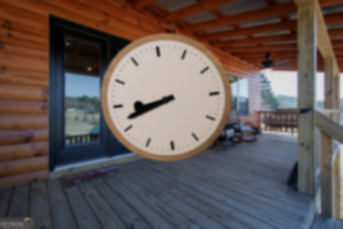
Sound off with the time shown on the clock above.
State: 8:42
